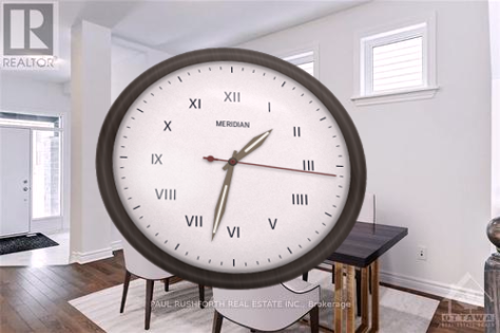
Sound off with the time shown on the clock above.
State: 1:32:16
